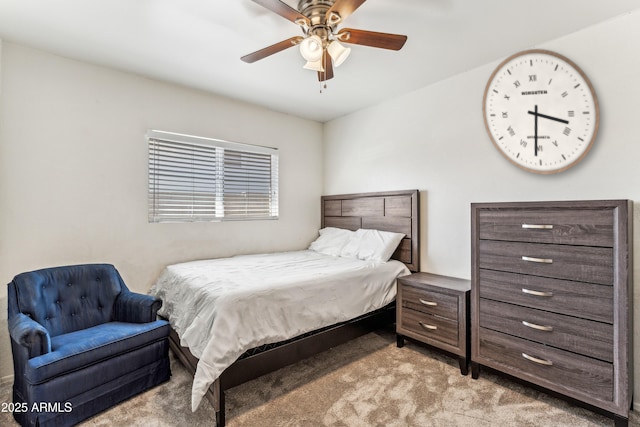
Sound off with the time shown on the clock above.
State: 3:31
